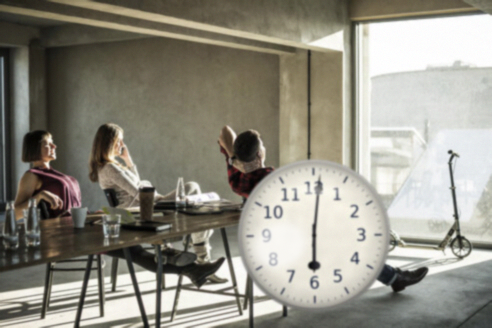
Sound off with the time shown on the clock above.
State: 6:01
